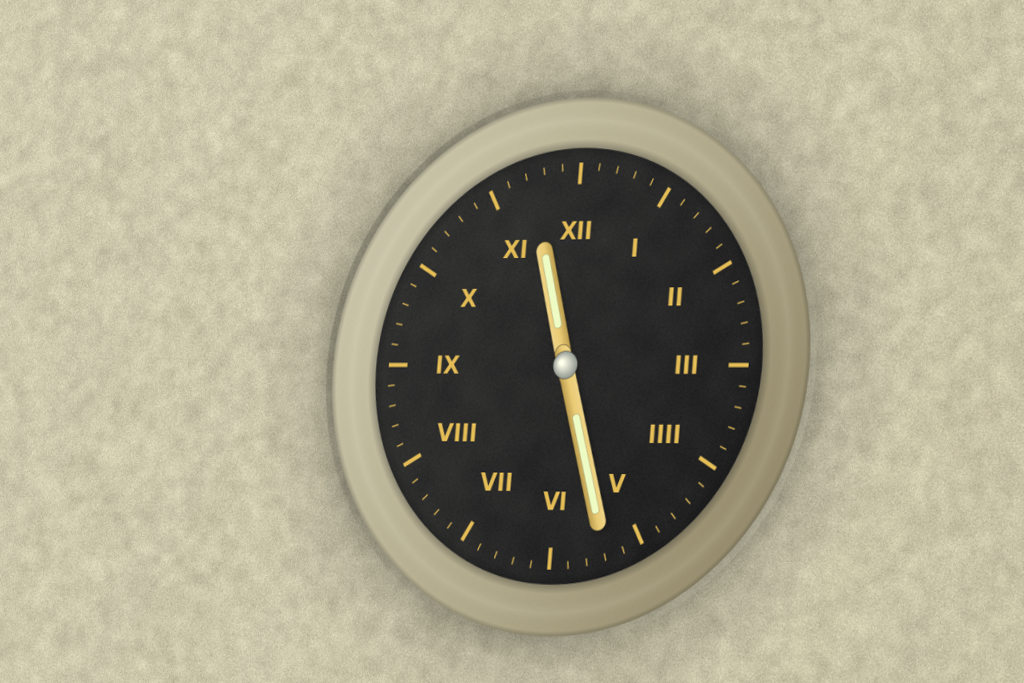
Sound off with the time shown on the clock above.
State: 11:27
